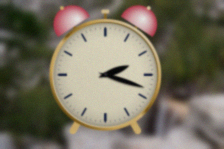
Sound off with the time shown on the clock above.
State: 2:18
